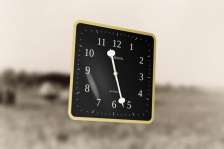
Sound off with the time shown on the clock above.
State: 11:27
